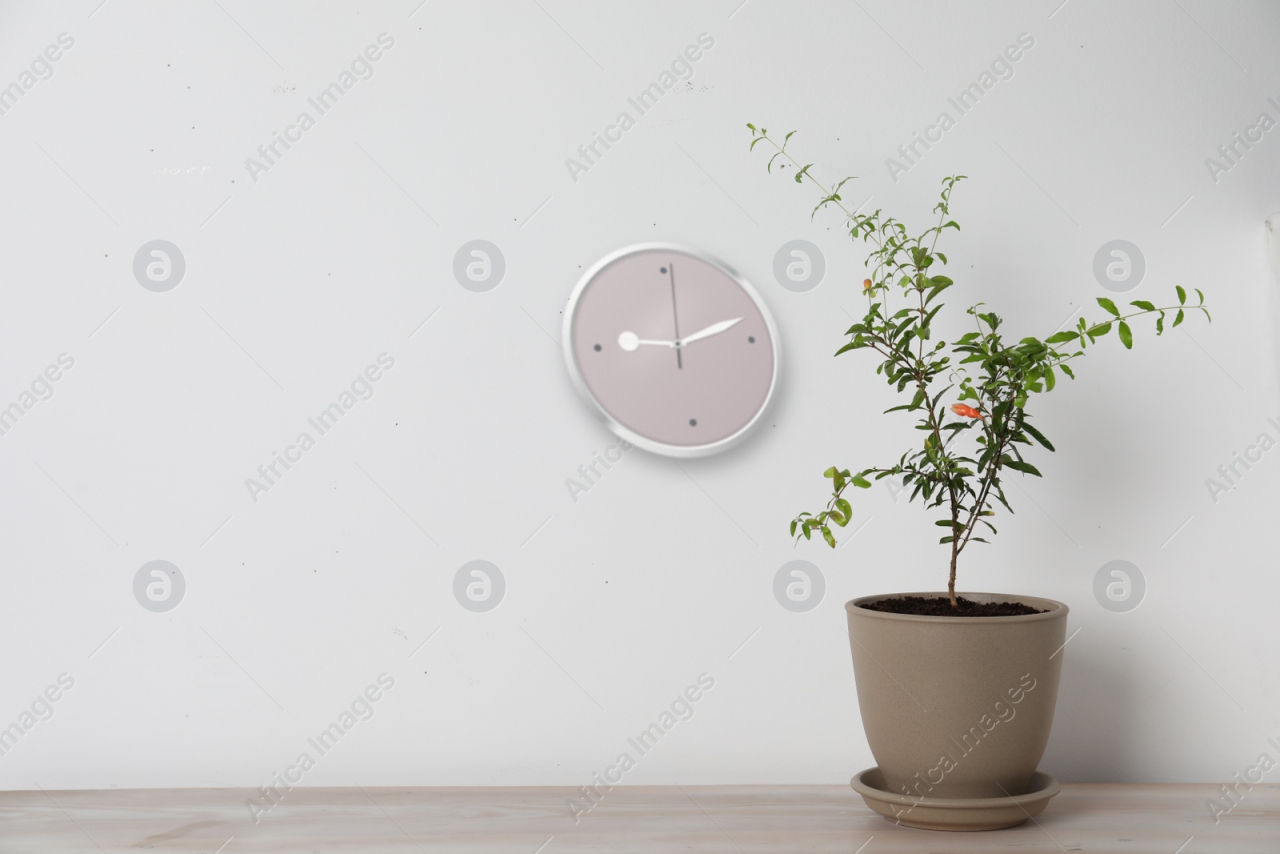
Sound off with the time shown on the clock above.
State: 9:12:01
